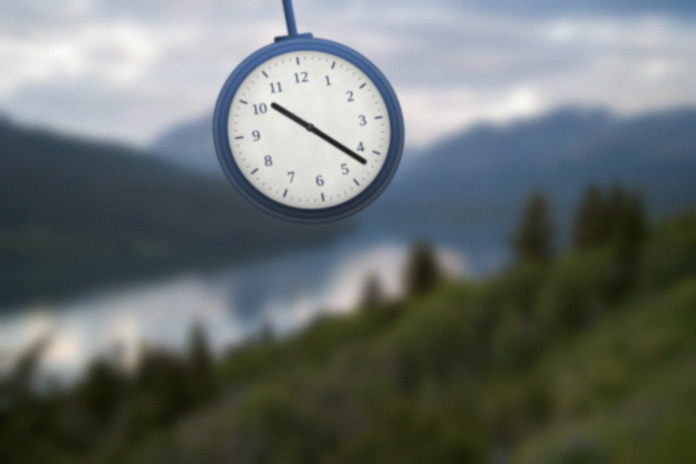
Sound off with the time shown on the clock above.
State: 10:22
